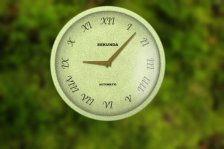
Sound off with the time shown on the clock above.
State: 9:07
